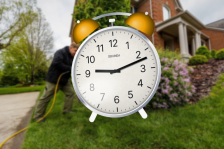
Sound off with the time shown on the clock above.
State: 9:12
